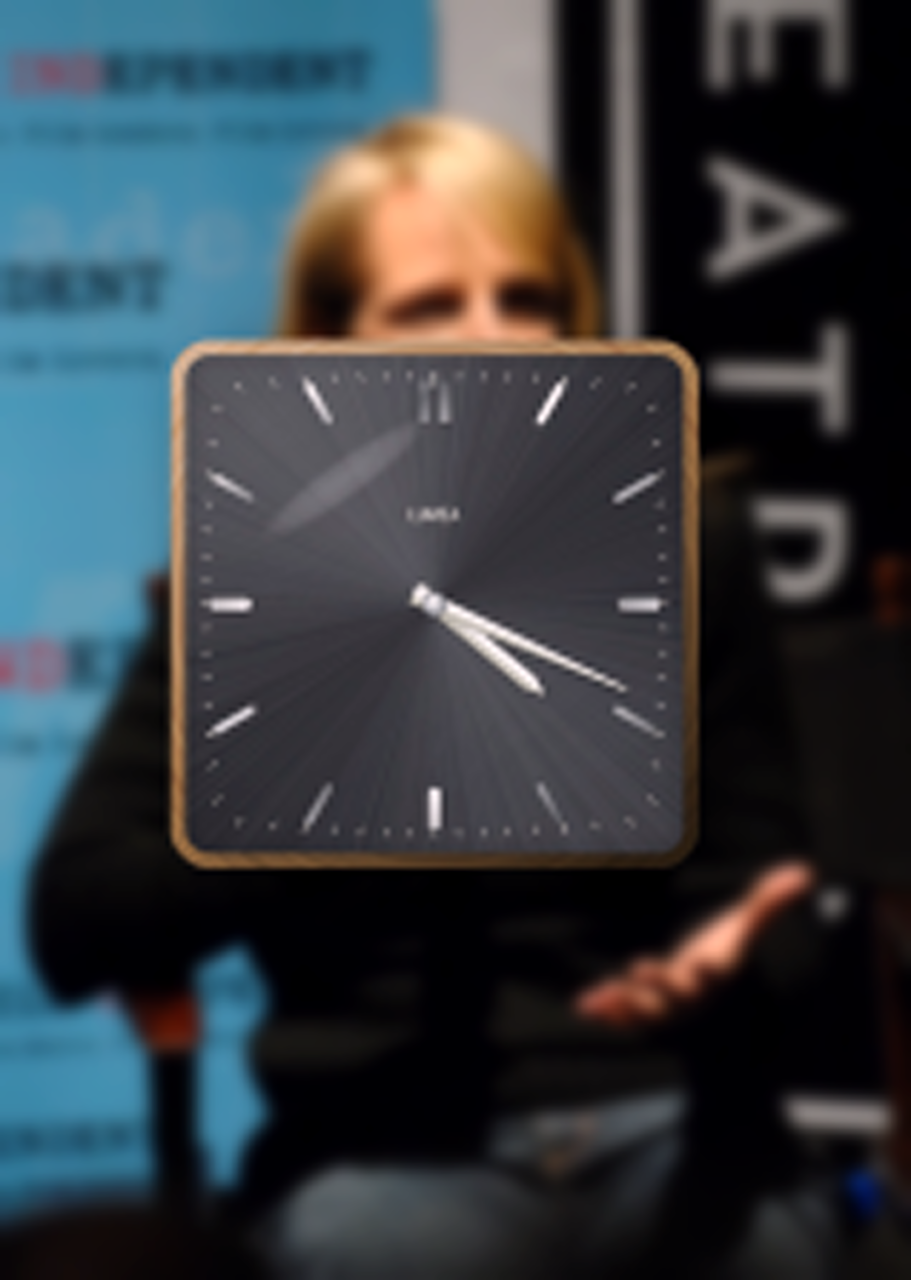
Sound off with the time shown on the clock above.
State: 4:19
